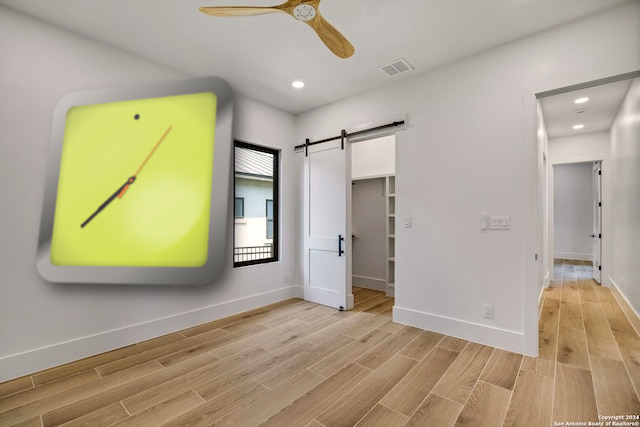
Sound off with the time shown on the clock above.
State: 7:38:06
